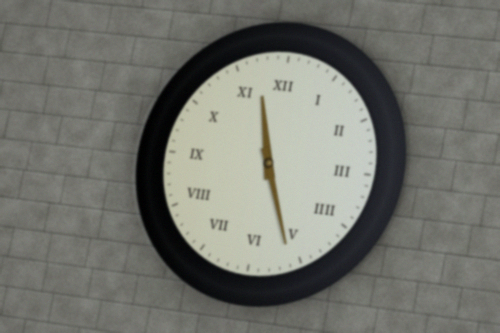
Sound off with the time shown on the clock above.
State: 11:26
